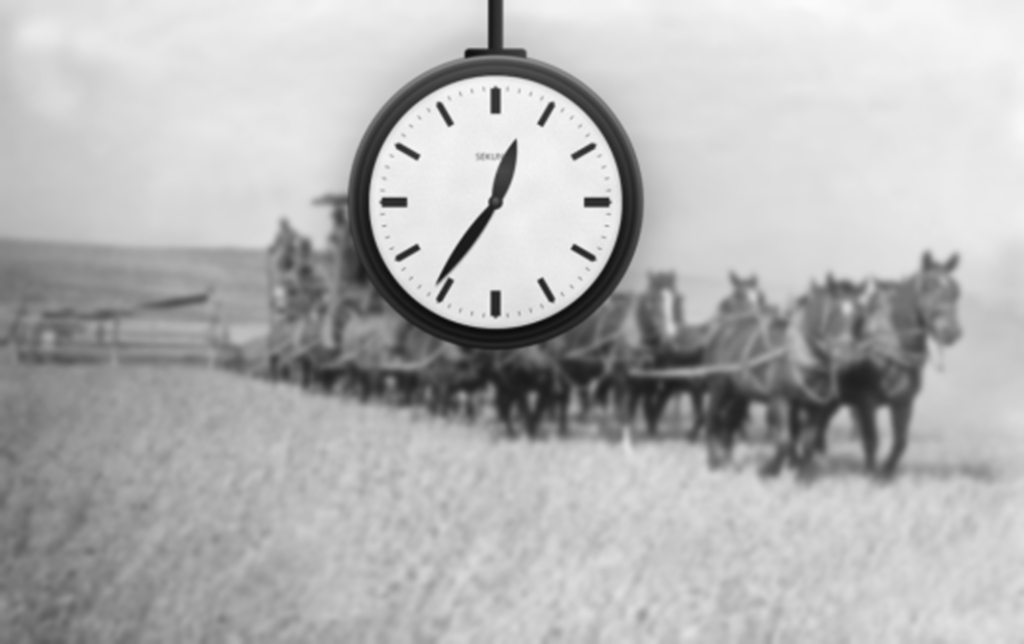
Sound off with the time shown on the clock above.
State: 12:36
